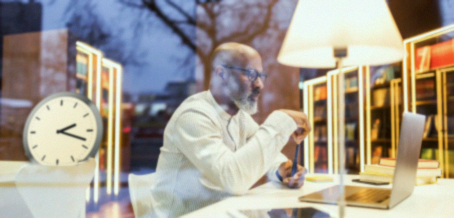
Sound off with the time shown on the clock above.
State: 2:18
